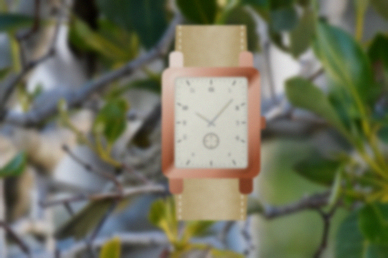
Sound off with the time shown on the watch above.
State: 10:07
